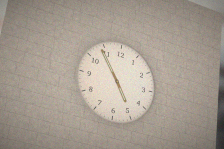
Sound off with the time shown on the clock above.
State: 4:54
